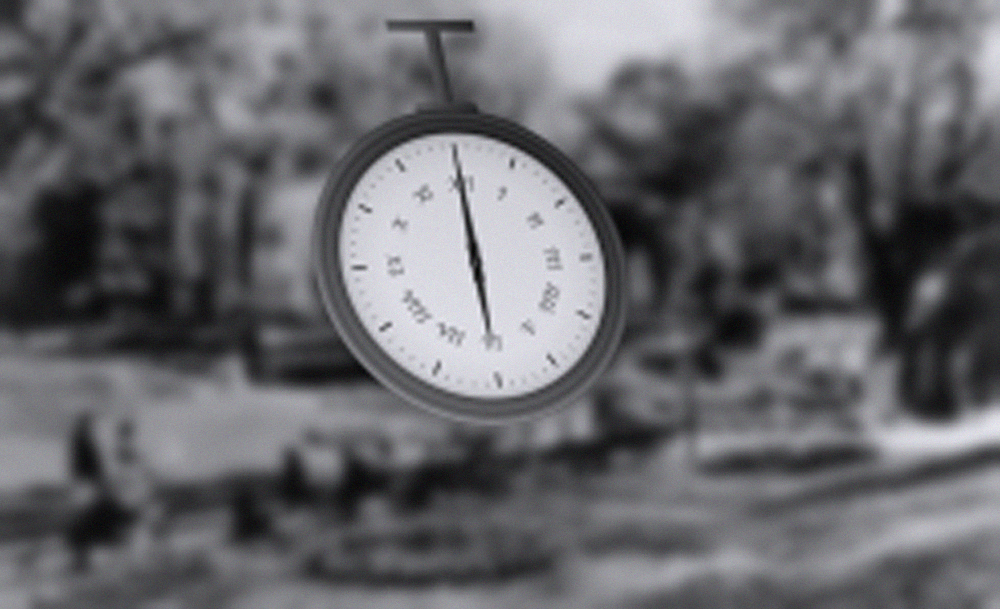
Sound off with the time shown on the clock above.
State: 6:00
